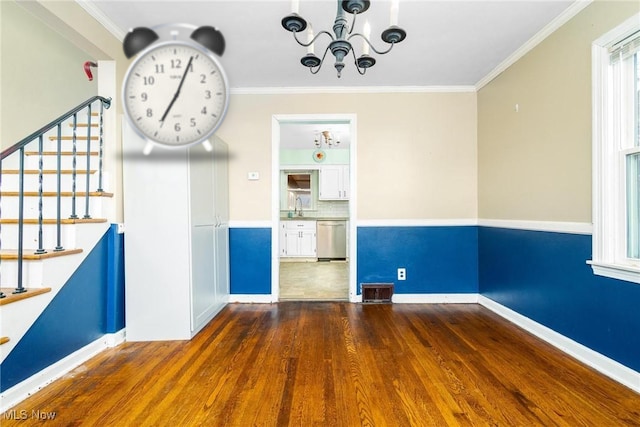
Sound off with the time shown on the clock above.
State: 7:04
